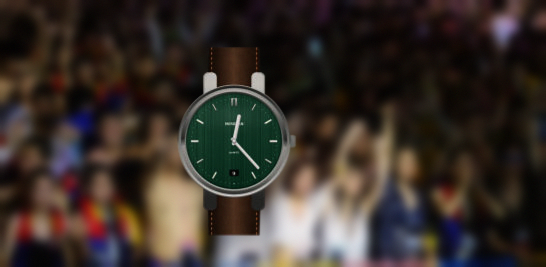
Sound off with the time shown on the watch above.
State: 12:23
